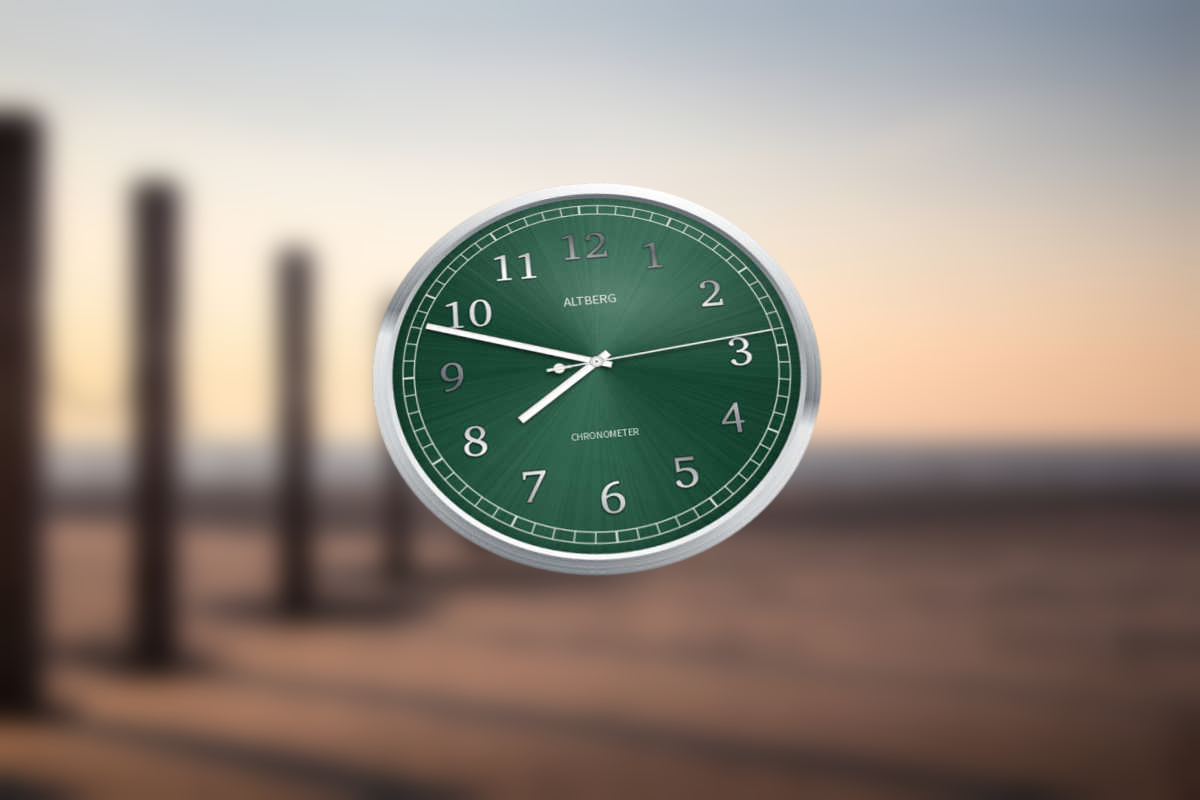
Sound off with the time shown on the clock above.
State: 7:48:14
